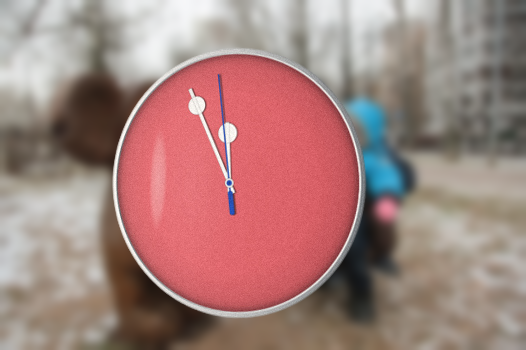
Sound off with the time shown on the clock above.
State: 11:55:59
